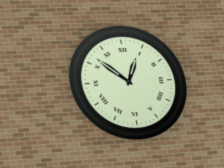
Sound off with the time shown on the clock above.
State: 12:52
